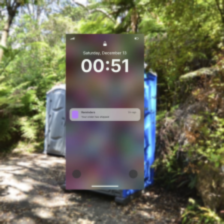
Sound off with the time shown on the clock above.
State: 0:51
